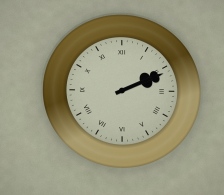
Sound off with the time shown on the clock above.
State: 2:11
